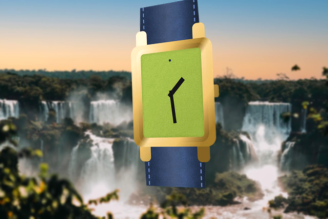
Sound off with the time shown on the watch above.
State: 1:29
